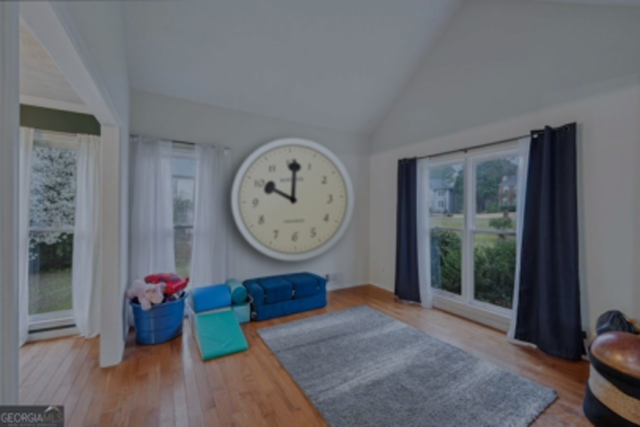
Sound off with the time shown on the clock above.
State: 10:01
